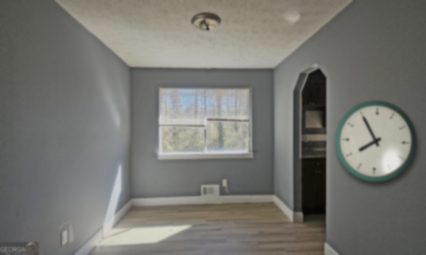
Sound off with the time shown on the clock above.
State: 7:55
